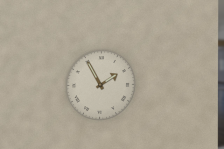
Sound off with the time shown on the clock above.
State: 1:55
